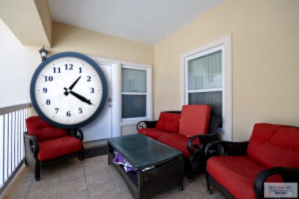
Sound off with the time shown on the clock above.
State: 1:20
